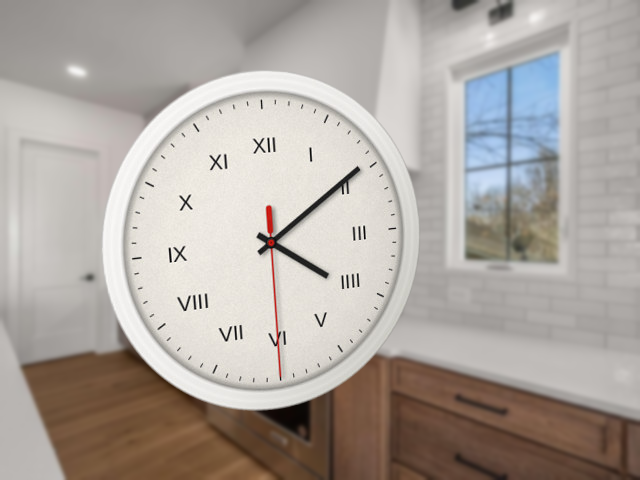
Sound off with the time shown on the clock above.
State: 4:09:30
